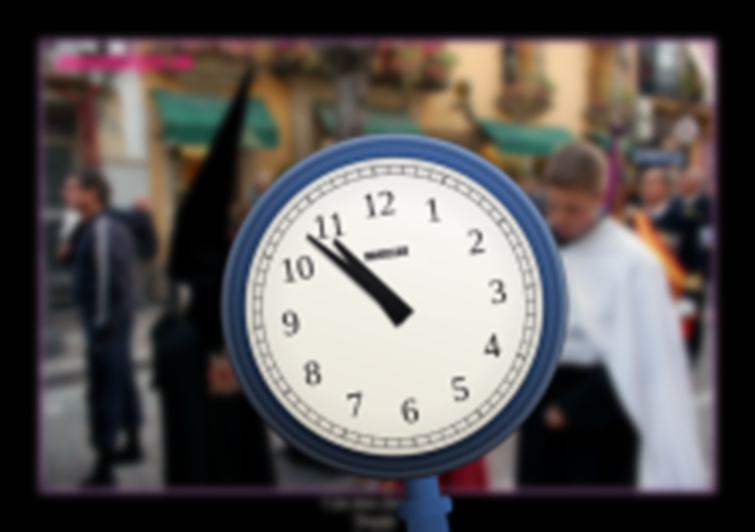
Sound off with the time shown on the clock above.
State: 10:53
